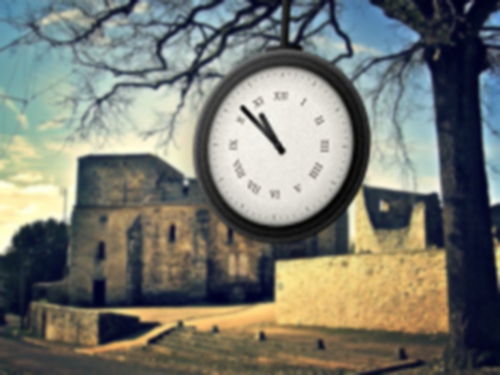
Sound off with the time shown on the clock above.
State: 10:52
